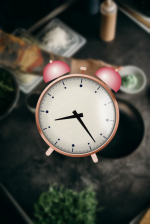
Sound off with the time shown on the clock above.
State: 8:23
